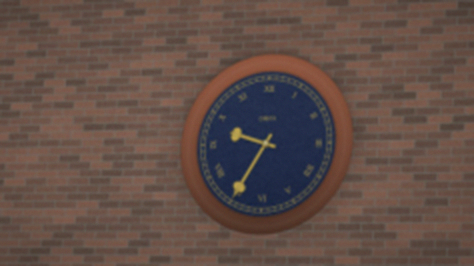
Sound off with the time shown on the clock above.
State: 9:35
